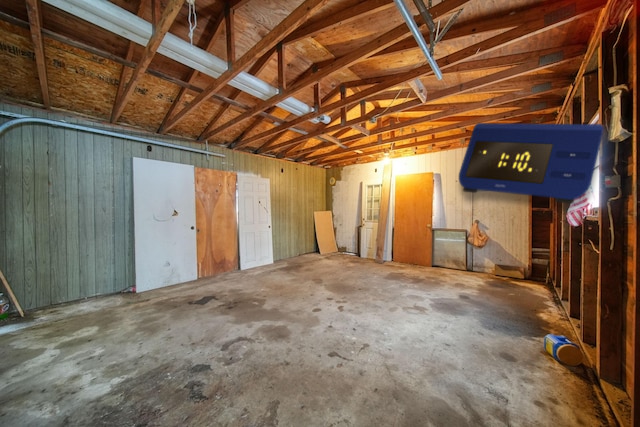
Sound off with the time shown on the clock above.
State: 1:10
